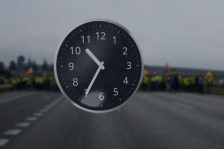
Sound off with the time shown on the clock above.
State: 10:35
